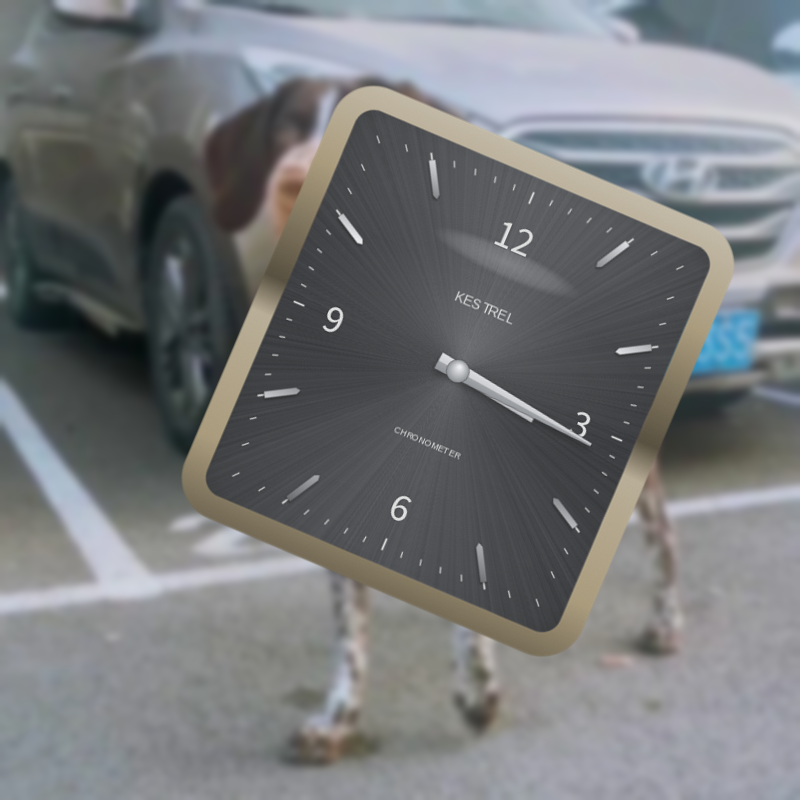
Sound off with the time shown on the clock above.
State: 3:16
